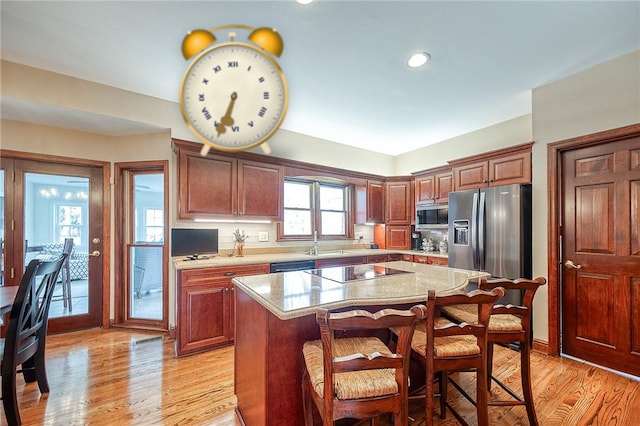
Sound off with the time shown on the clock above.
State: 6:34
